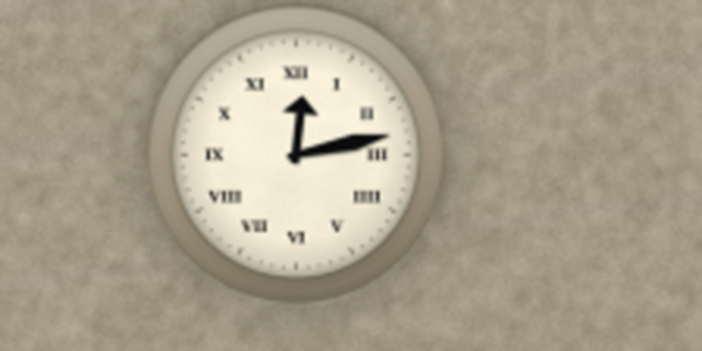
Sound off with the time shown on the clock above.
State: 12:13
